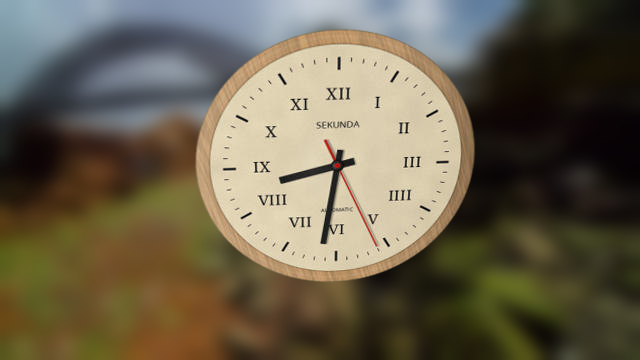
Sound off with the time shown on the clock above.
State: 8:31:26
